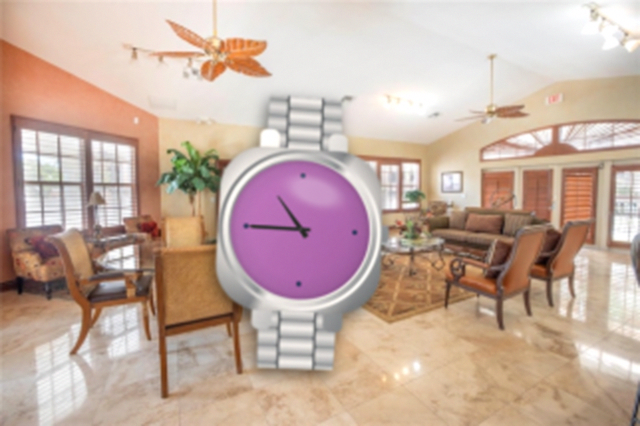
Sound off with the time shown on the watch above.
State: 10:45
